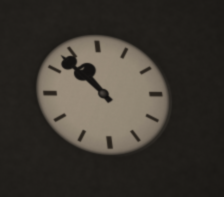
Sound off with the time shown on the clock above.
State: 10:53
